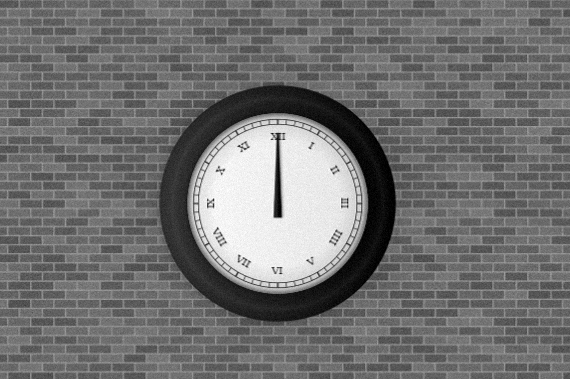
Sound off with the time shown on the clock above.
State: 12:00
